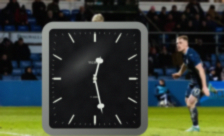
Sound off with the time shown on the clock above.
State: 12:28
